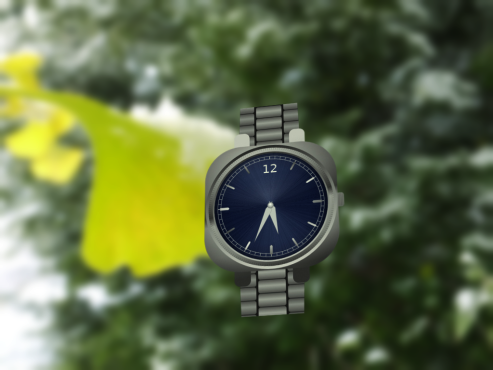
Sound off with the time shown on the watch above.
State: 5:34
